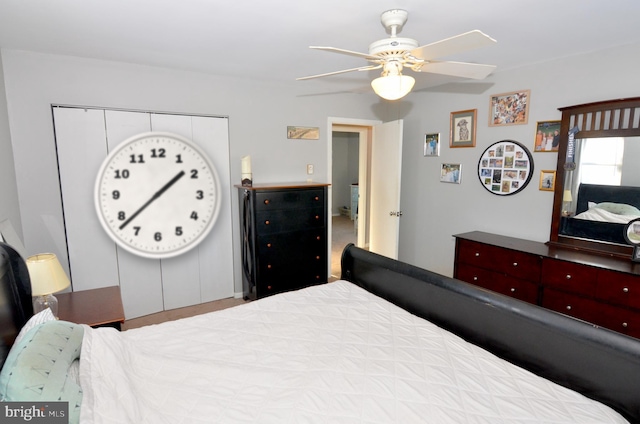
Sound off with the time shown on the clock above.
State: 1:38
